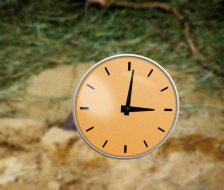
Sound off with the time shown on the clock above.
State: 3:01
